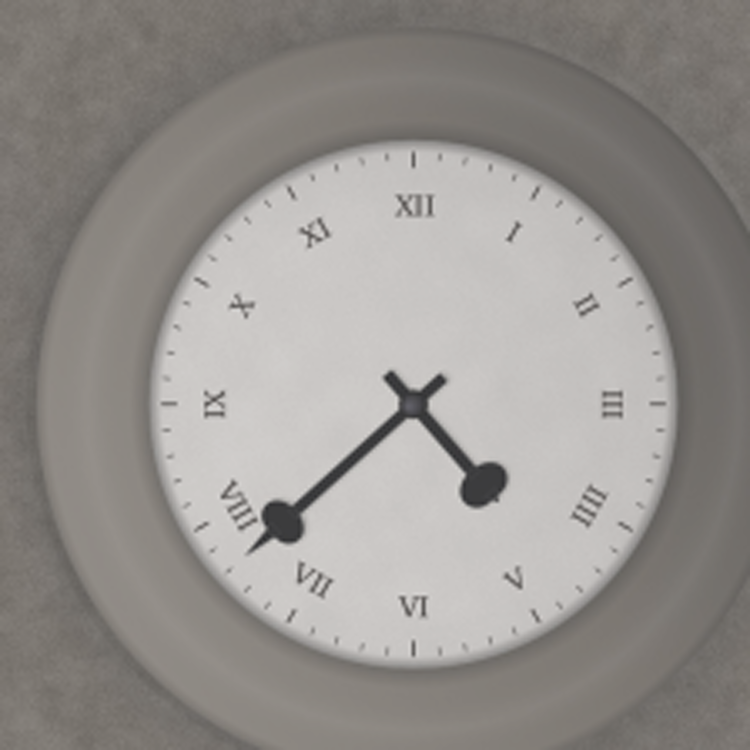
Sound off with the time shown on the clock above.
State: 4:38
